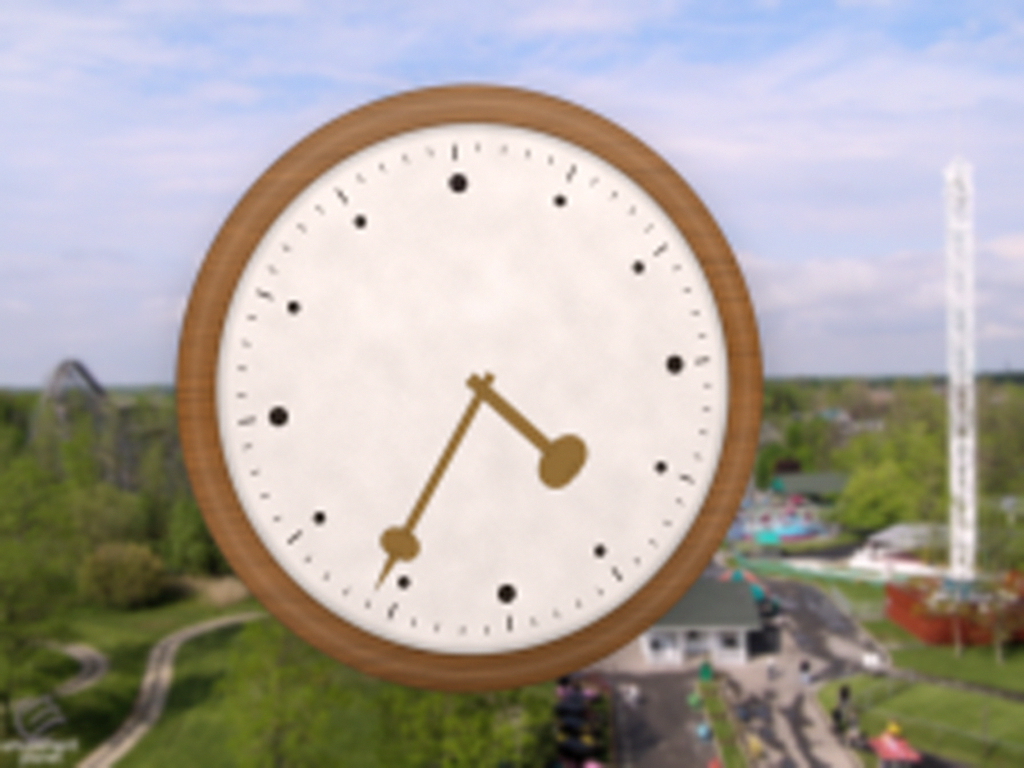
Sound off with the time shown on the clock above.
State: 4:36
